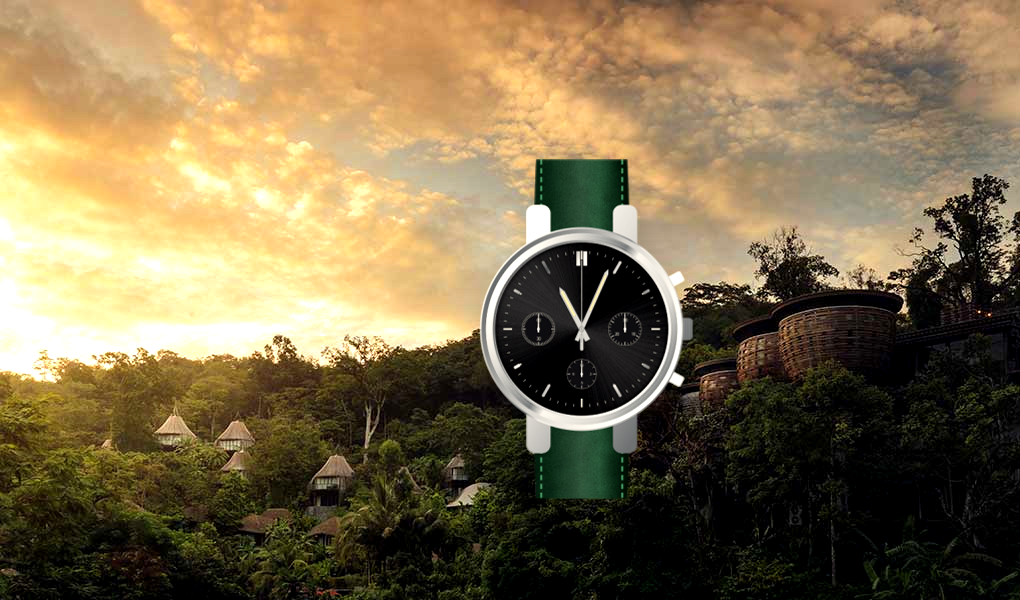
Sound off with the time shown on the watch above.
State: 11:04
